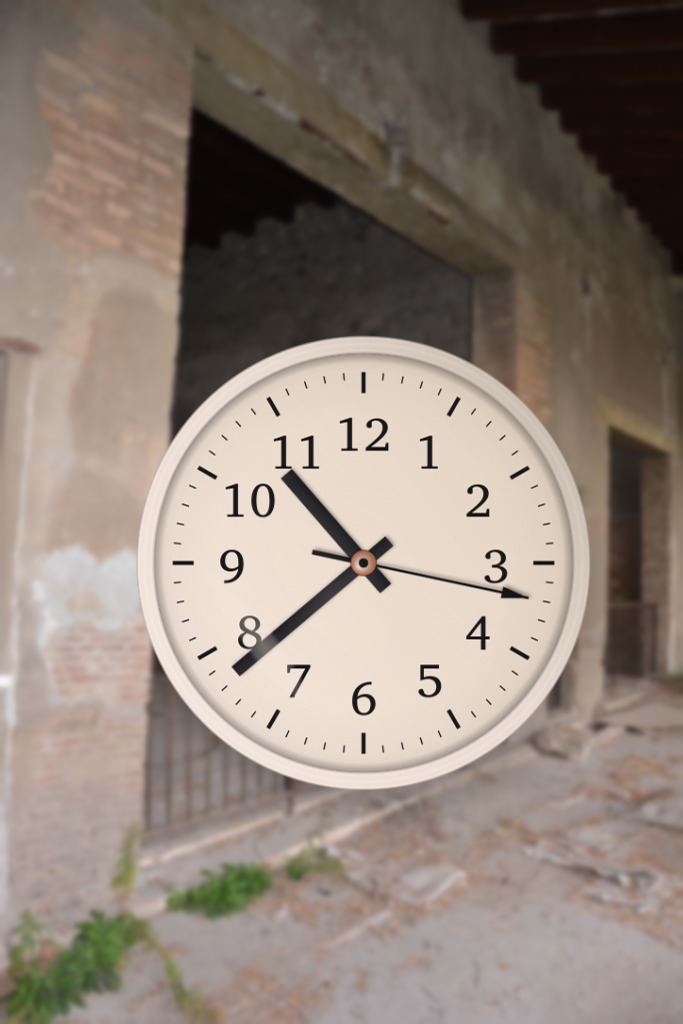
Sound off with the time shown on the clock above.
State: 10:38:17
